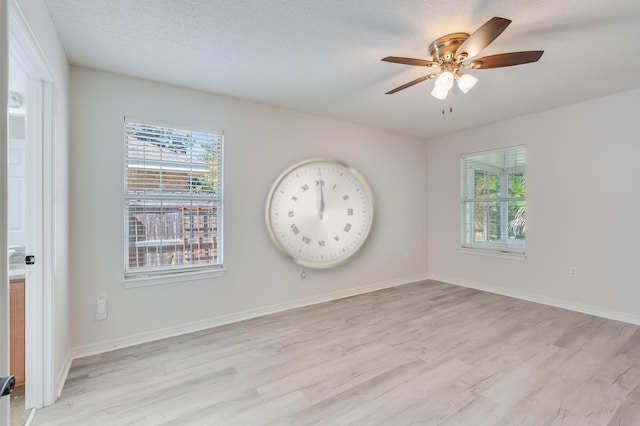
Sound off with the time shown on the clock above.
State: 12:00
